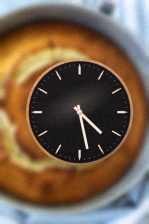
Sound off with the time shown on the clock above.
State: 4:28
